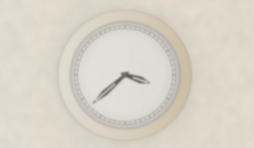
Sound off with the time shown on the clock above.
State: 3:38
